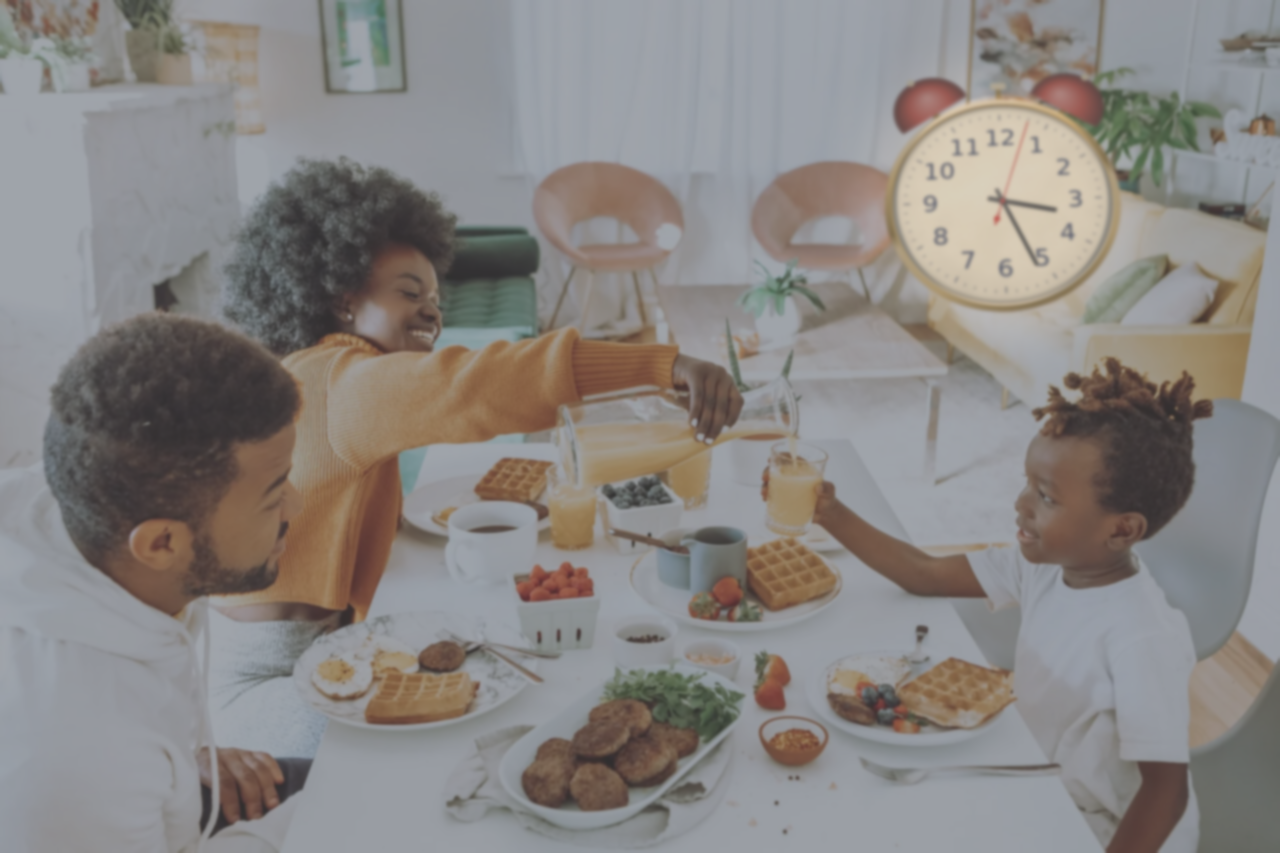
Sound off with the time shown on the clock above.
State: 3:26:03
